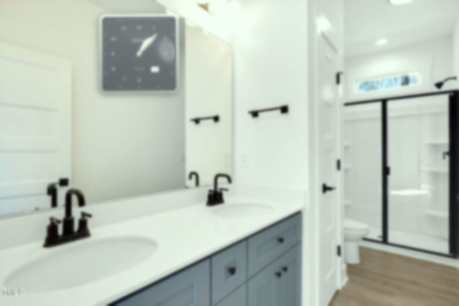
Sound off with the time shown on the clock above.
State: 1:07
